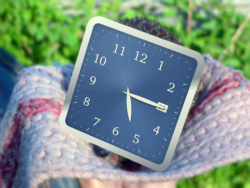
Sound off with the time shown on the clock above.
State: 5:15
